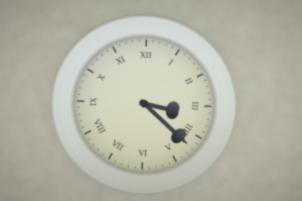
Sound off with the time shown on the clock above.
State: 3:22
